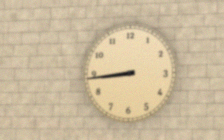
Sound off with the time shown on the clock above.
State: 8:44
